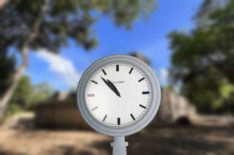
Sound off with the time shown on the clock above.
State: 10:53
